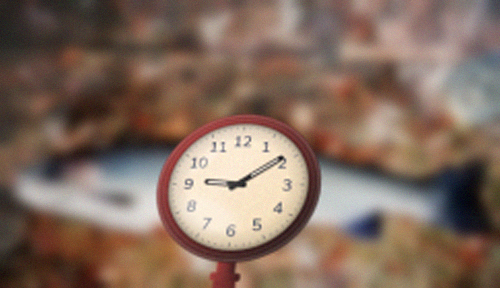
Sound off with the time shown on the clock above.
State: 9:09
